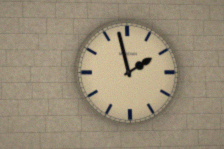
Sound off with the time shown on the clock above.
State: 1:58
